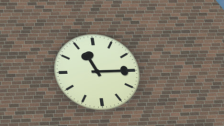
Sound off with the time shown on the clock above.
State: 11:15
